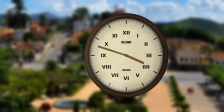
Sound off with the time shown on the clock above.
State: 3:48
